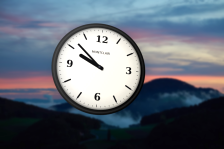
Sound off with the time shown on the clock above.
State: 9:52
